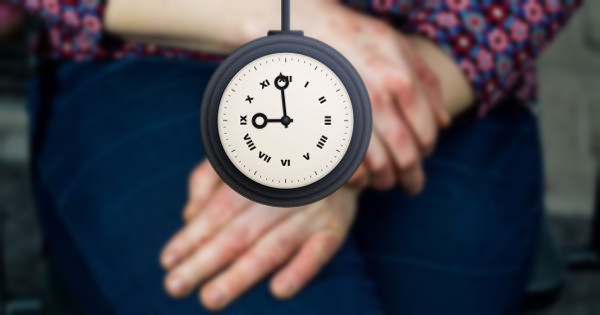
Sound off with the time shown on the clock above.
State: 8:59
